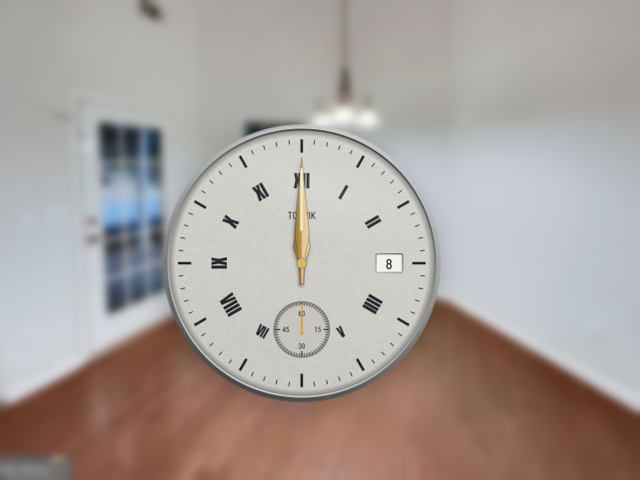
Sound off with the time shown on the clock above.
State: 12:00
